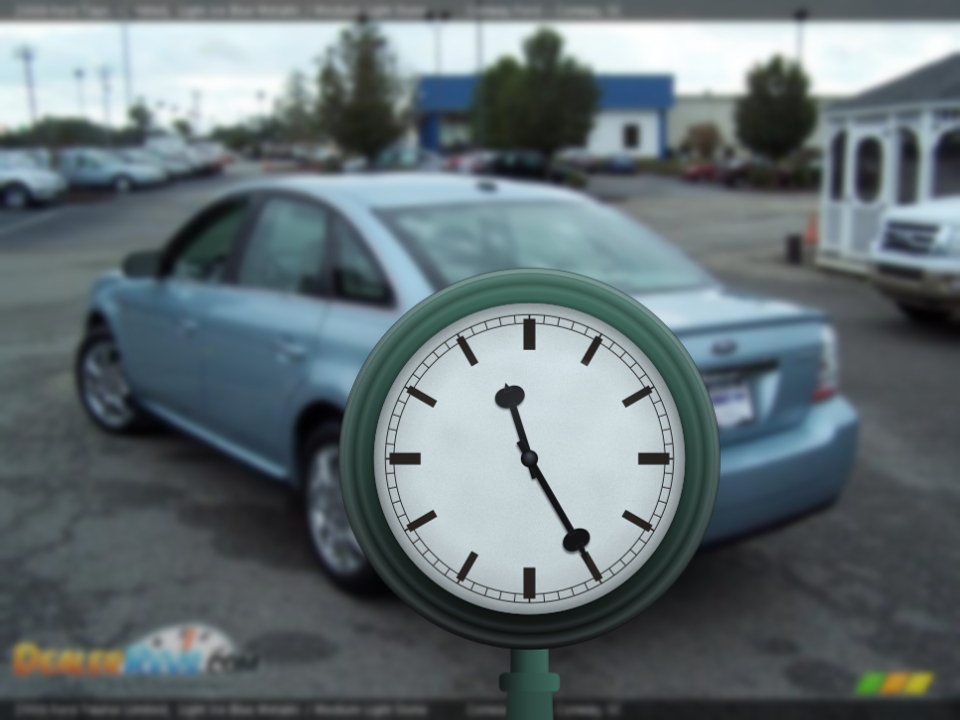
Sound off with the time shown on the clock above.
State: 11:25
